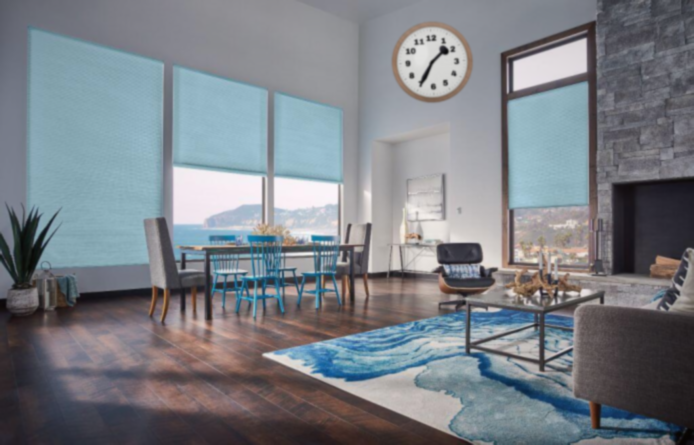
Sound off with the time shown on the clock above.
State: 1:35
